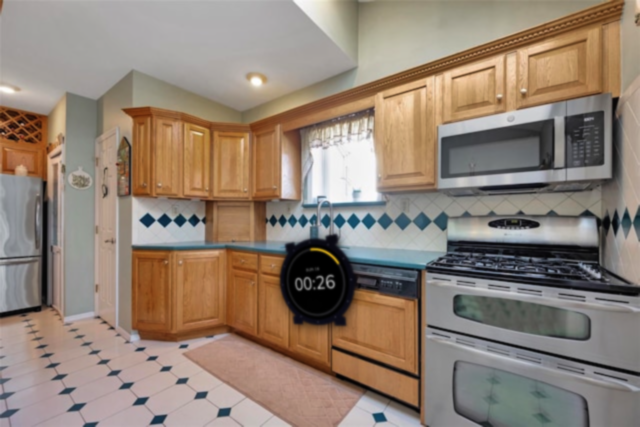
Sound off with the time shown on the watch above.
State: 0:26
